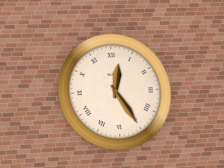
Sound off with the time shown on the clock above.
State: 12:25
